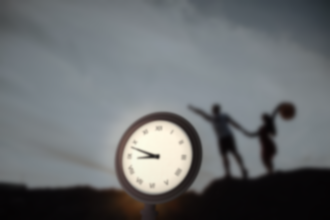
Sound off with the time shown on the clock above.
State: 8:48
